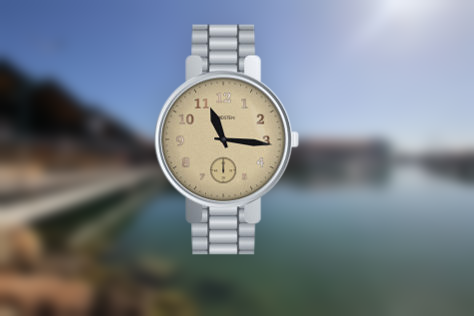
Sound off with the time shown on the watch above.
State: 11:16
